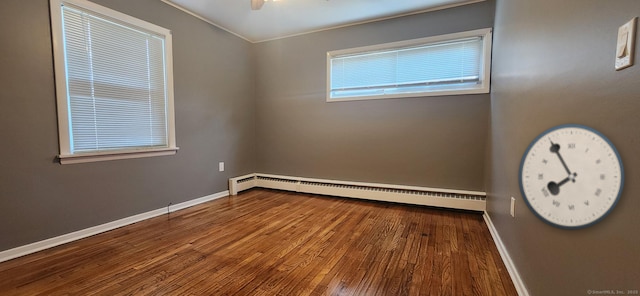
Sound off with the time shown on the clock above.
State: 7:55
